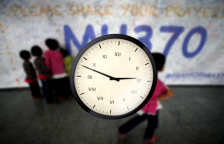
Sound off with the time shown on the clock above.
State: 2:48
